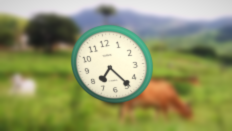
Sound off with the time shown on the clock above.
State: 7:24
